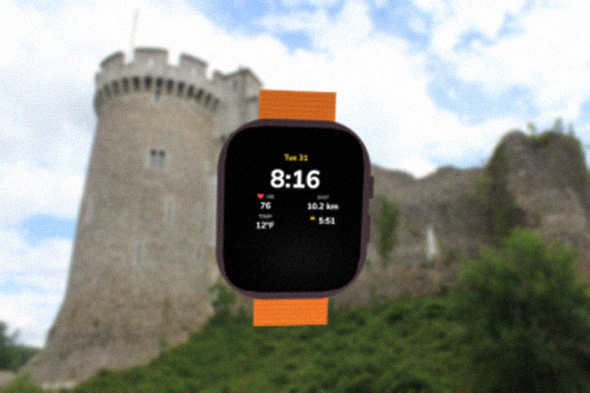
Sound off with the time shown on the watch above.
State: 8:16
